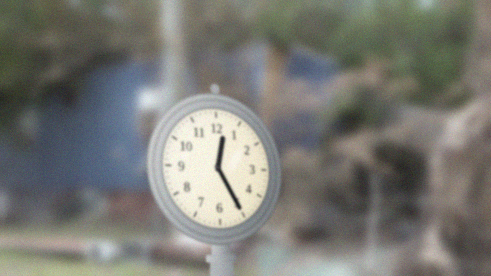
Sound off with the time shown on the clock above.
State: 12:25
